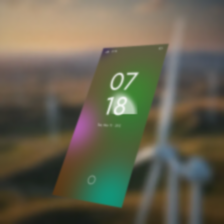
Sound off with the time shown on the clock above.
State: 7:18
